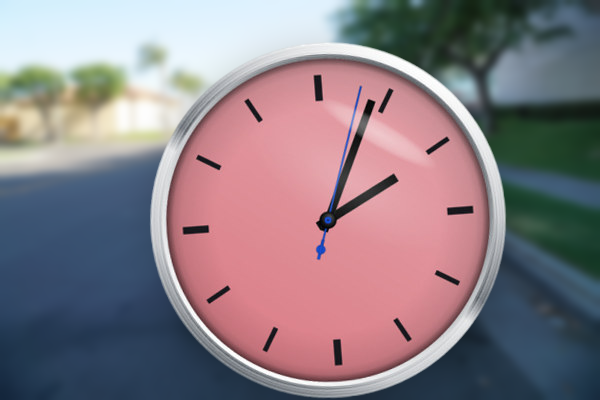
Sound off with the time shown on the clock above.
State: 2:04:03
